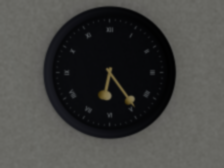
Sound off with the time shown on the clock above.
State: 6:24
